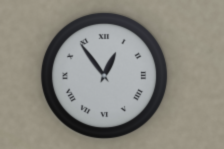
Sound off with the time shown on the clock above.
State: 12:54
